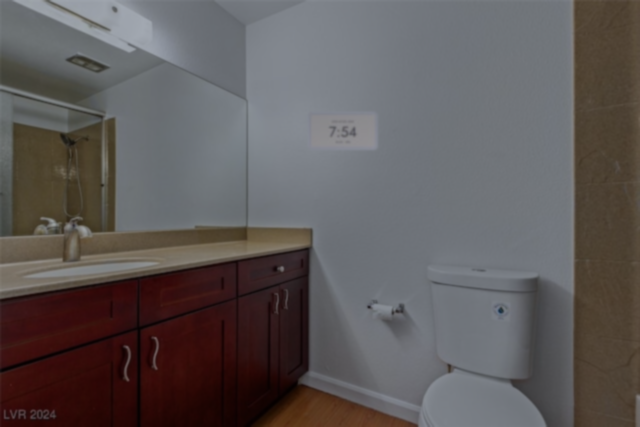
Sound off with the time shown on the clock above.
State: 7:54
